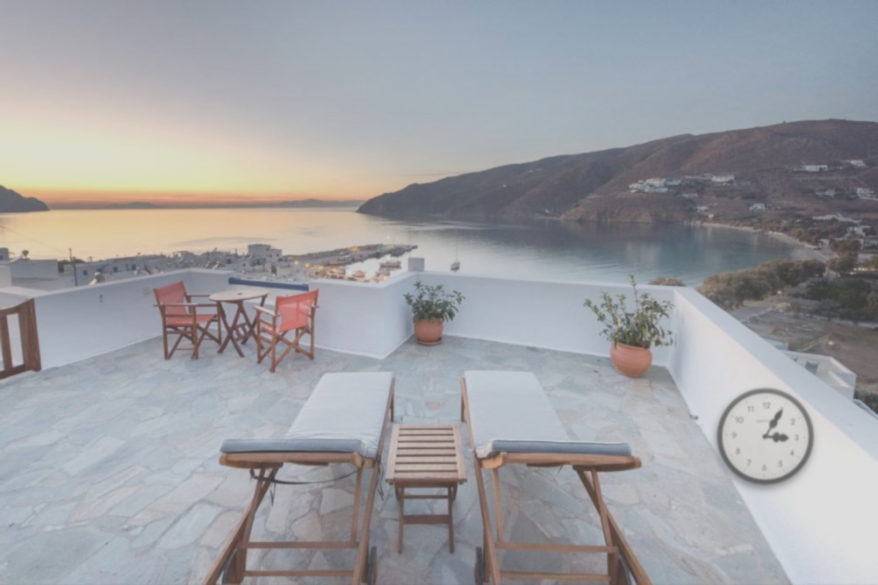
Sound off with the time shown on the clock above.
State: 3:05
